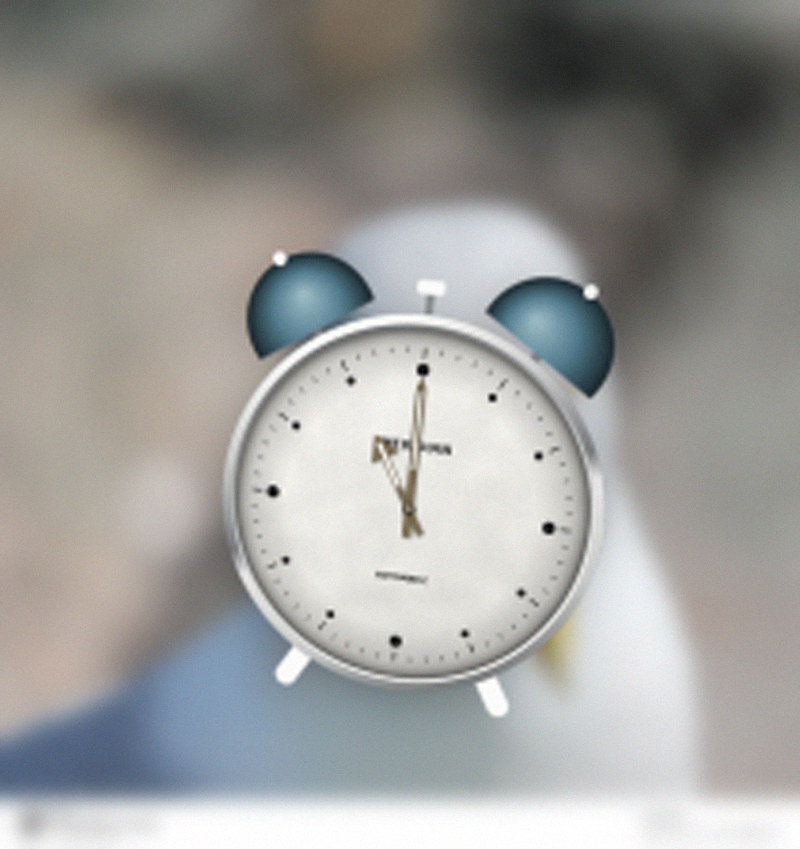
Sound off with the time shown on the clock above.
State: 11:00
